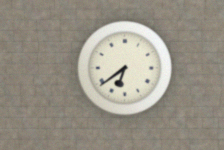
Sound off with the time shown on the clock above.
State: 6:39
